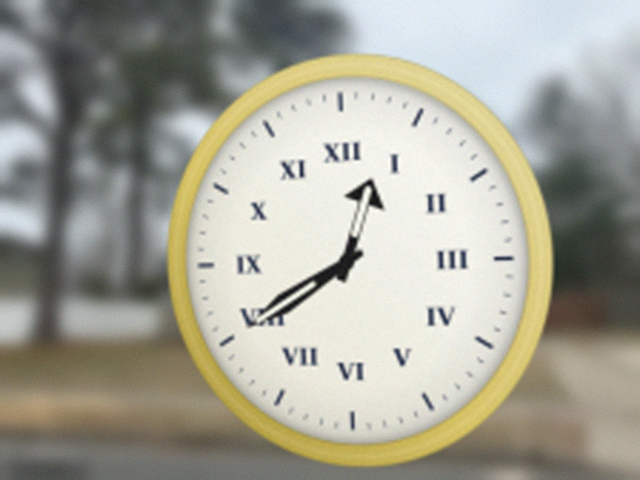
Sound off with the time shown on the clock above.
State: 12:40
